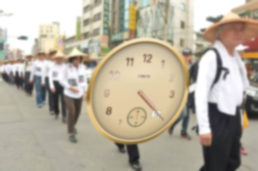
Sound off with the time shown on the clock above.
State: 4:22
